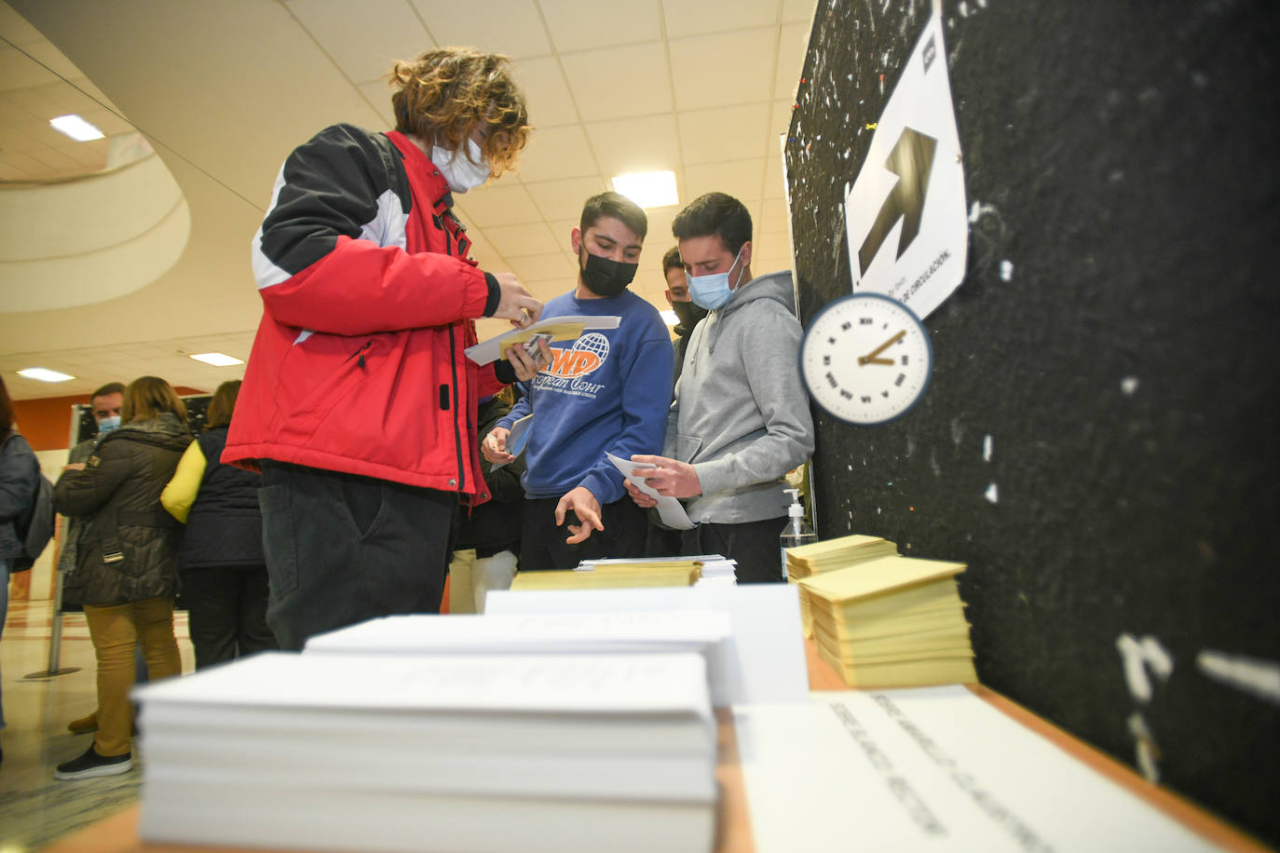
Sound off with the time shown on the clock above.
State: 3:09
